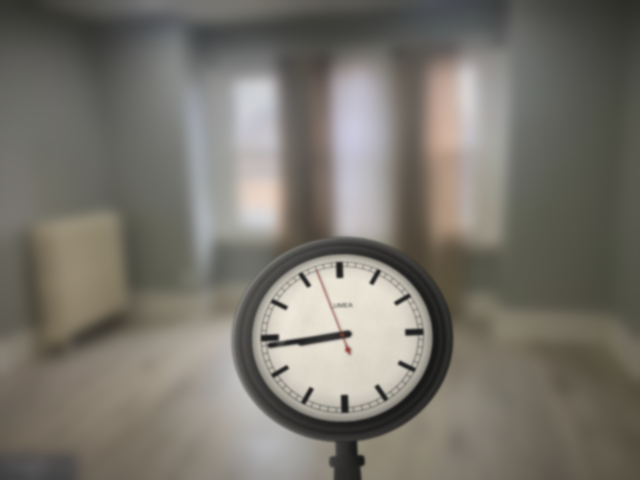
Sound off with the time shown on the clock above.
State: 8:43:57
